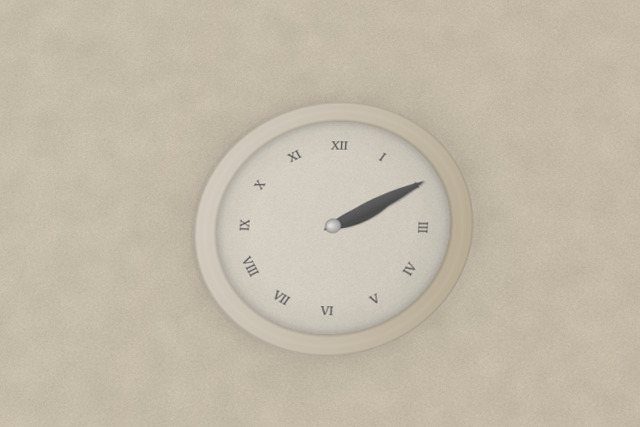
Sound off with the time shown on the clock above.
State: 2:10
